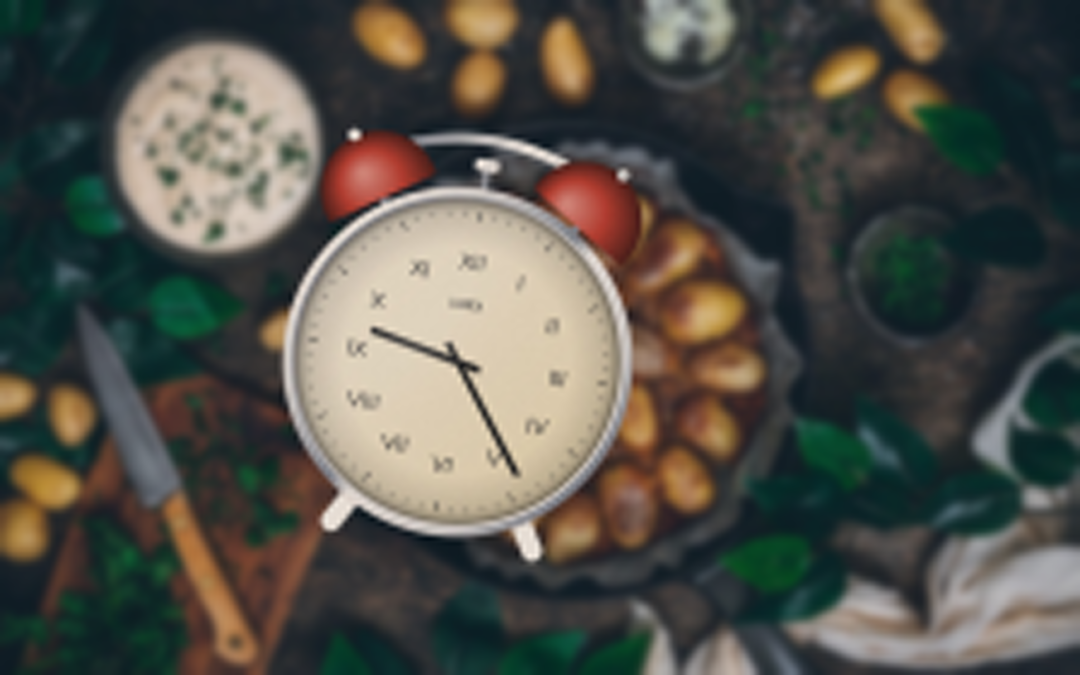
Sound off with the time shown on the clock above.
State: 9:24
